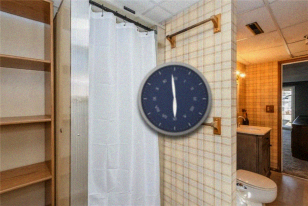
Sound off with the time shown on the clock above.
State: 5:59
